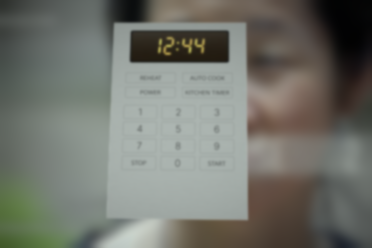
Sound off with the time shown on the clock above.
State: 12:44
